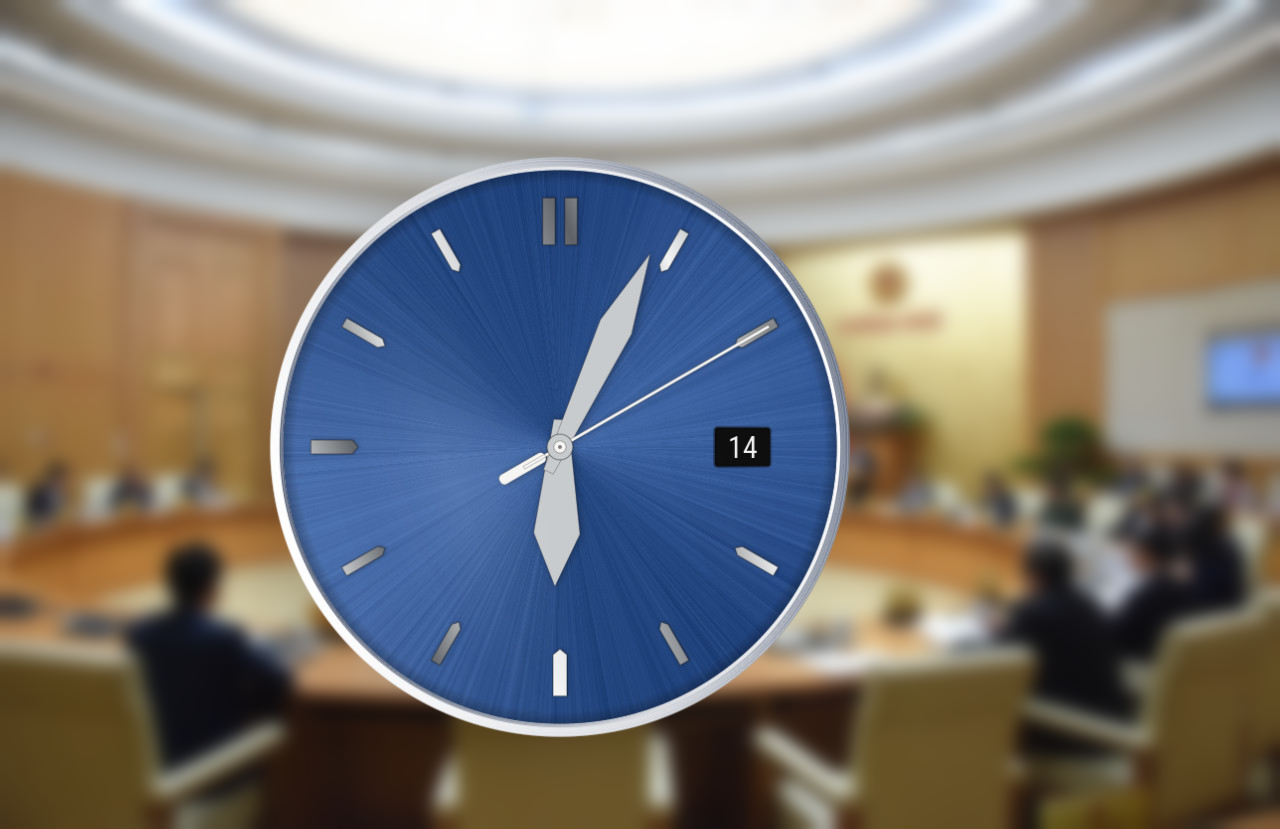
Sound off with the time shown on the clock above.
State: 6:04:10
